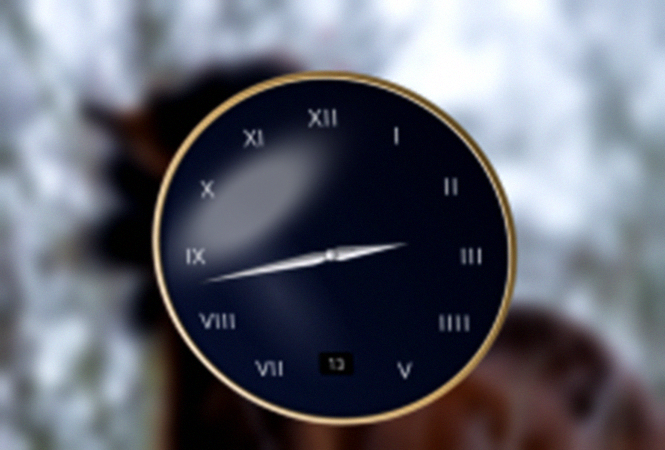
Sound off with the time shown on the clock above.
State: 2:43
